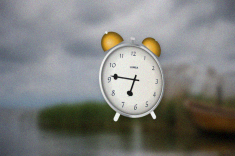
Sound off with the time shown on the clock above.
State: 6:46
